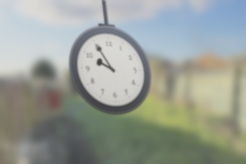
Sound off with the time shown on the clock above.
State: 9:55
